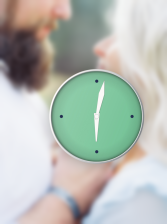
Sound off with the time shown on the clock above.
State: 6:02
